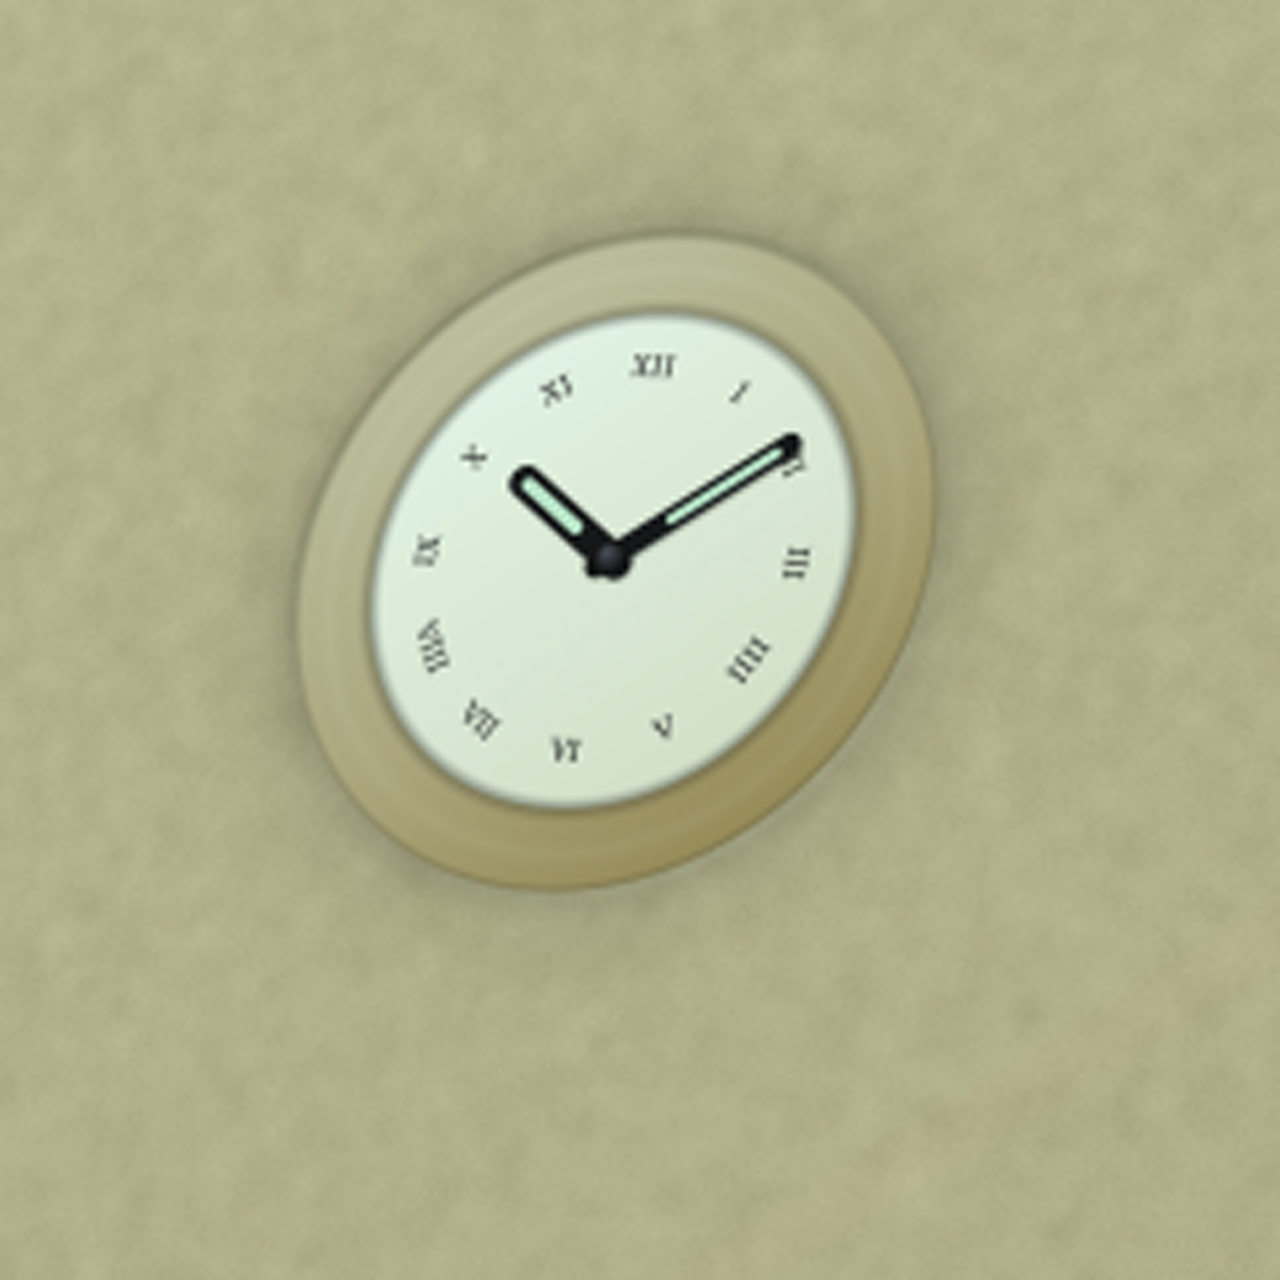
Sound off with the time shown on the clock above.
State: 10:09
